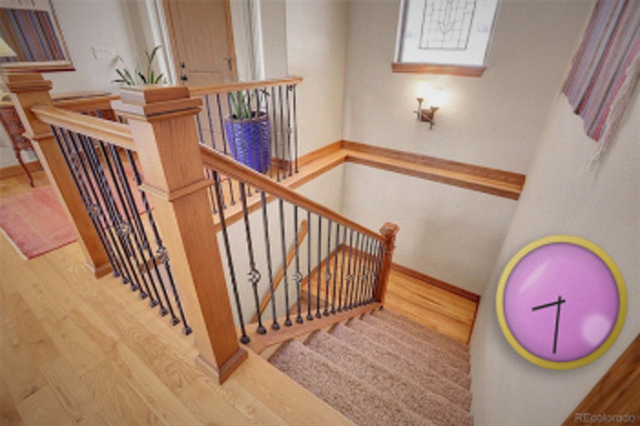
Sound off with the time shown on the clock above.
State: 8:31
